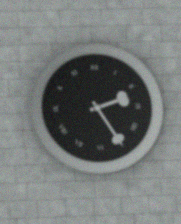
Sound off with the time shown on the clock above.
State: 2:25
